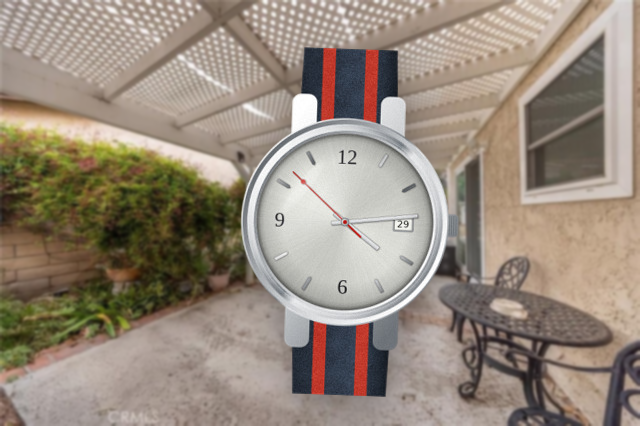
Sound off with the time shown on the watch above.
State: 4:13:52
